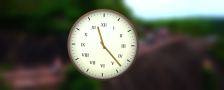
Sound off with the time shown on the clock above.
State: 11:23
